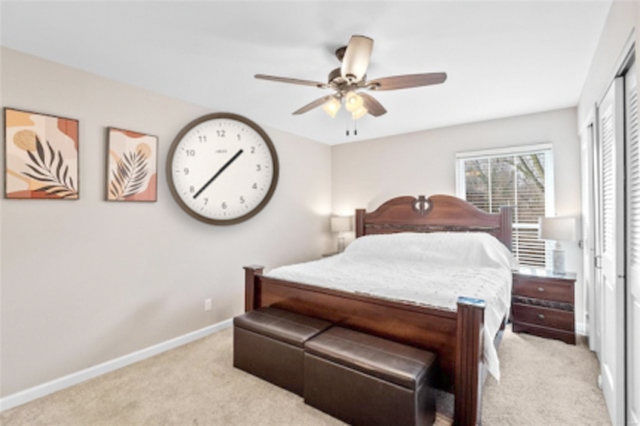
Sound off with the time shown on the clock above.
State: 1:38
